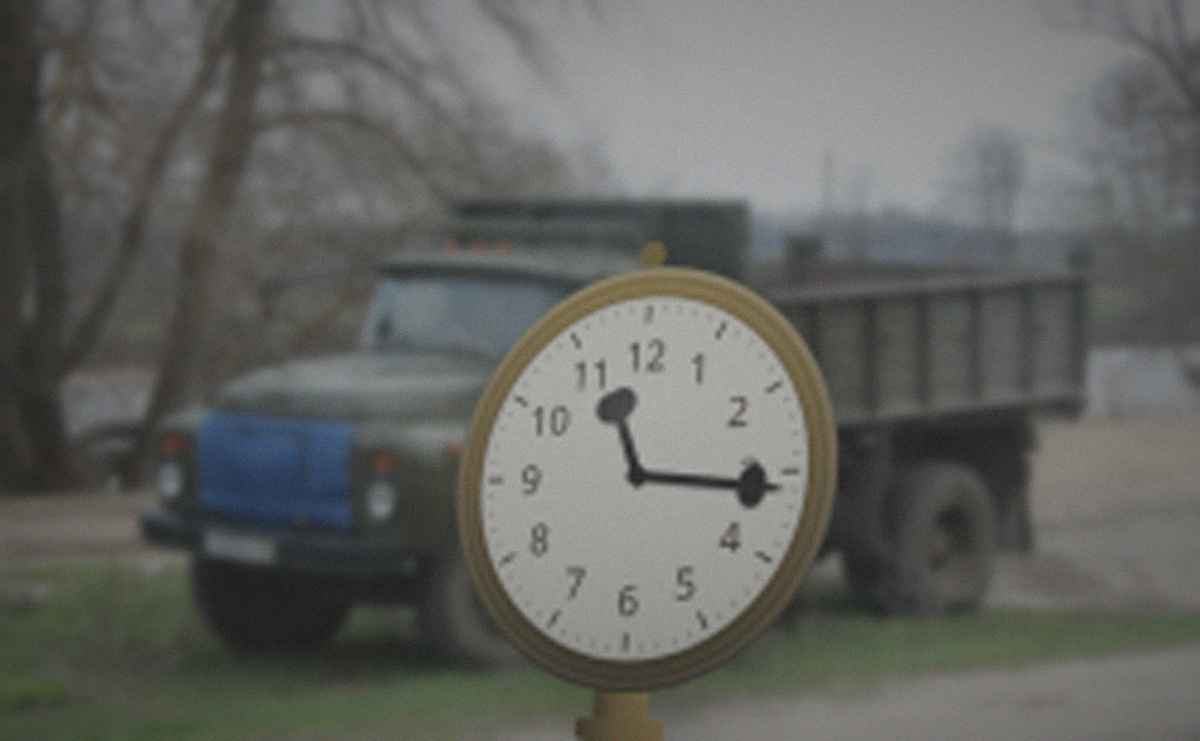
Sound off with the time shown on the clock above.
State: 11:16
